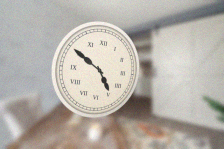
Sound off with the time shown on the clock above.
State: 4:50
